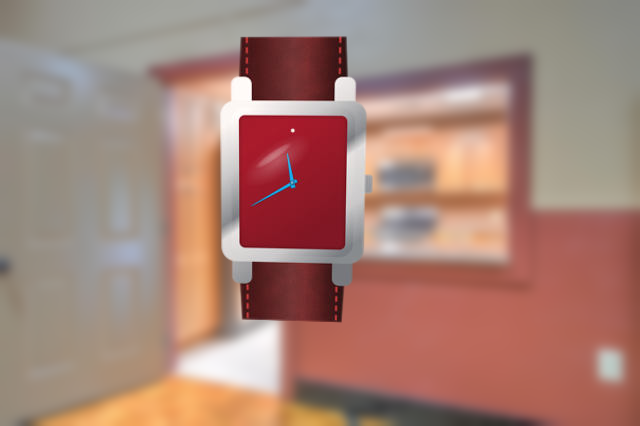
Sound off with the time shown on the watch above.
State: 11:40
